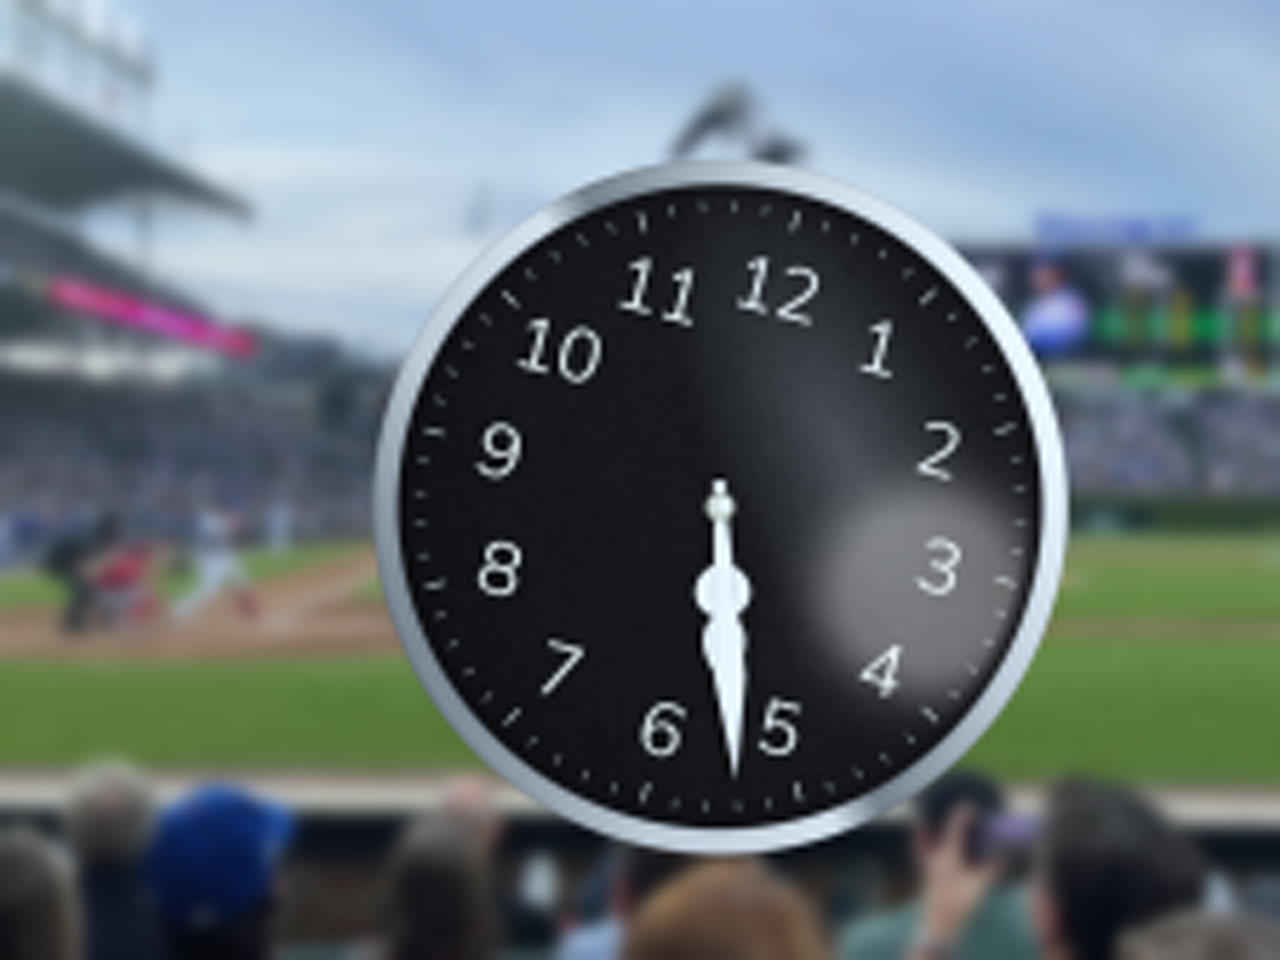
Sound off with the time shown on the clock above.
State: 5:27
